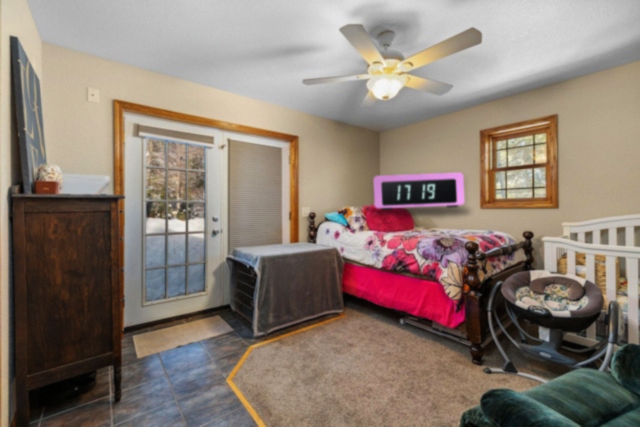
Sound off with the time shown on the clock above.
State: 17:19
